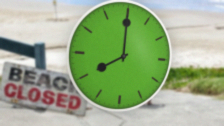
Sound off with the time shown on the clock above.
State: 8:00
